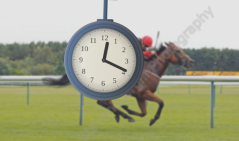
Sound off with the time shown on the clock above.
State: 12:19
